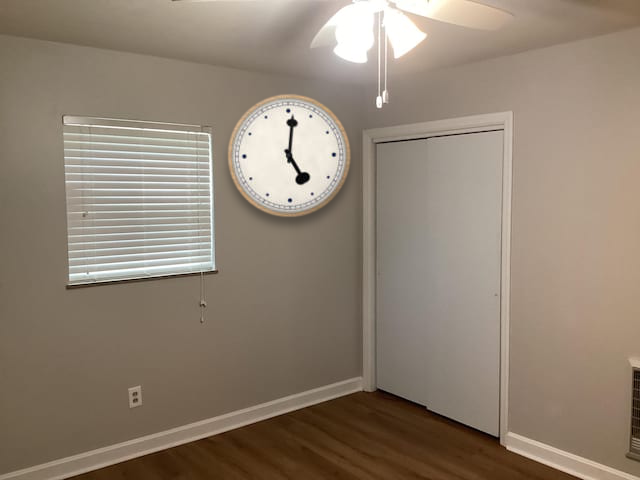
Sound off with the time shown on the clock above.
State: 5:01
